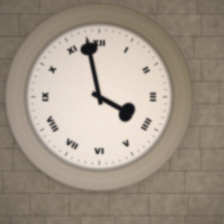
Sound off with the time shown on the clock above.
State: 3:58
